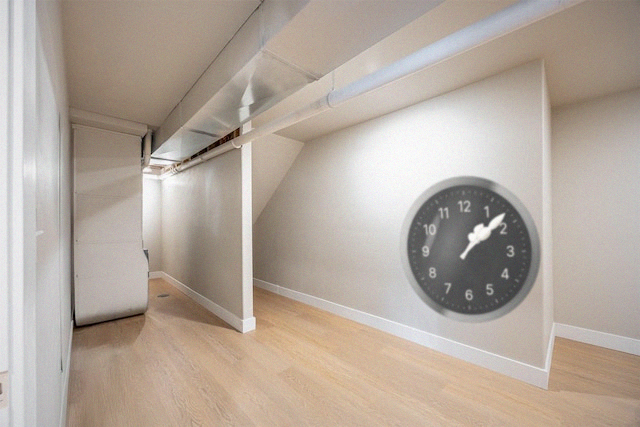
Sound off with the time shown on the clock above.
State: 1:08
